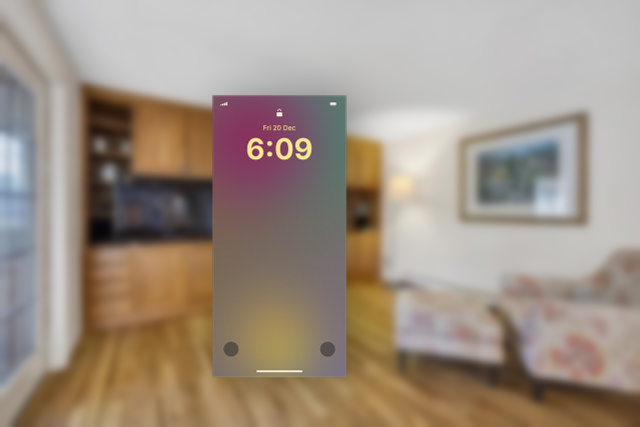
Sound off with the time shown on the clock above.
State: 6:09
